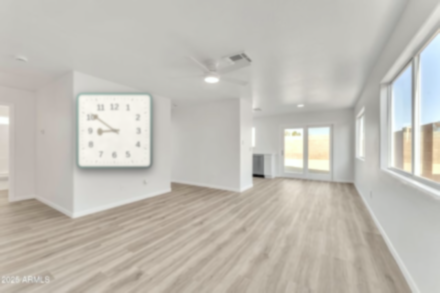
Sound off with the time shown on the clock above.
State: 8:51
